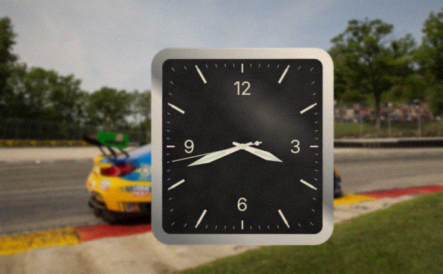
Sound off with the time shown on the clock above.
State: 3:41:43
